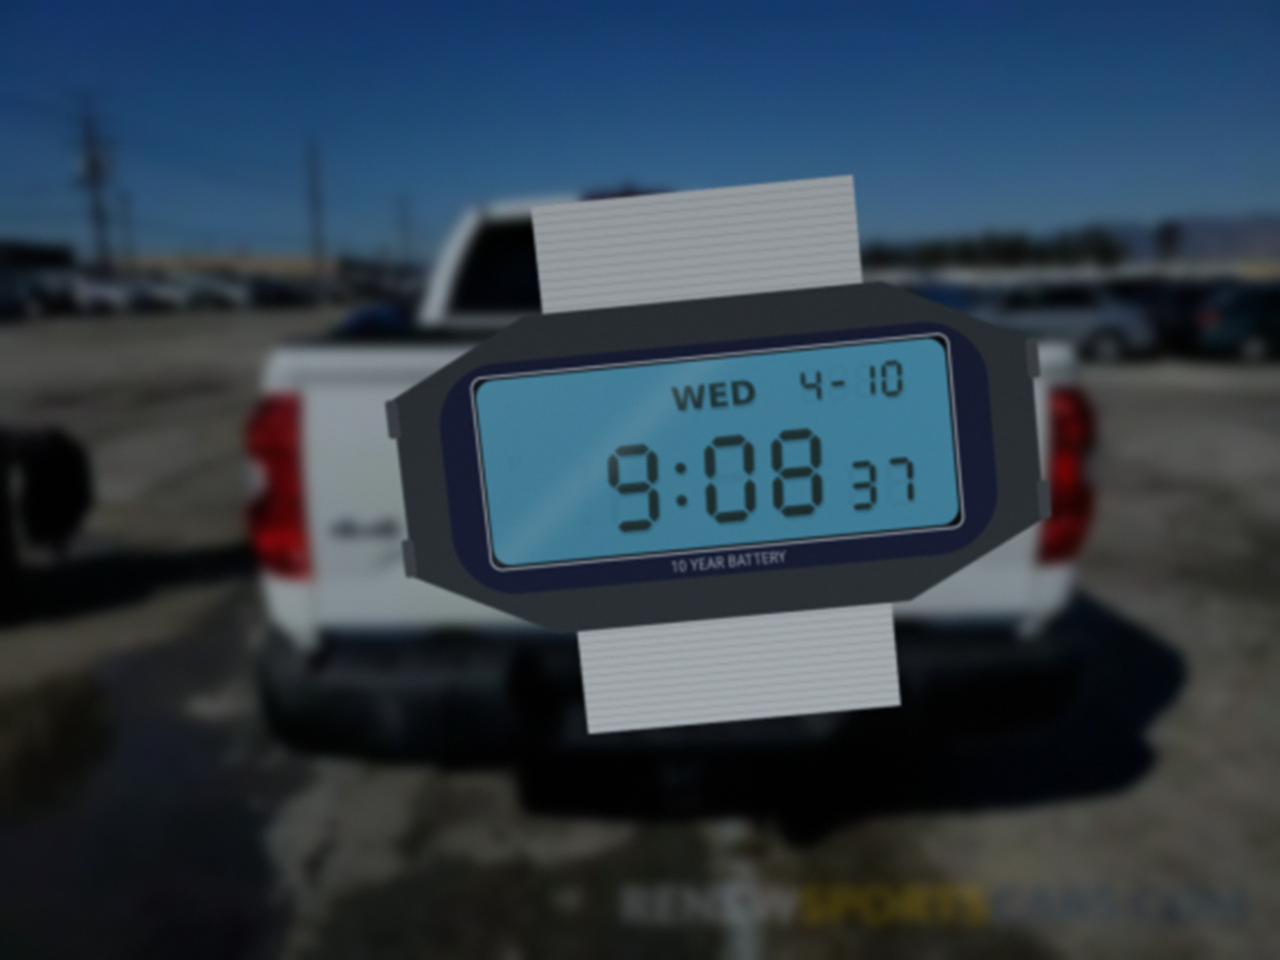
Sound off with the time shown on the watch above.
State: 9:08:37
